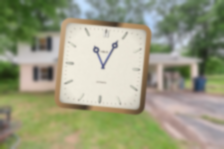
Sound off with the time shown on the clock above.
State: 11:04
